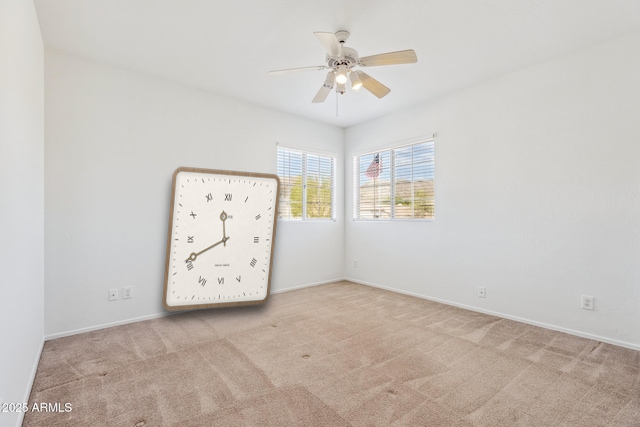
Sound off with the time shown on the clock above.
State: 11:41
